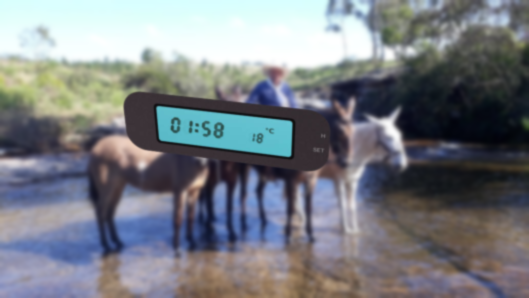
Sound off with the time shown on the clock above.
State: 1:58
